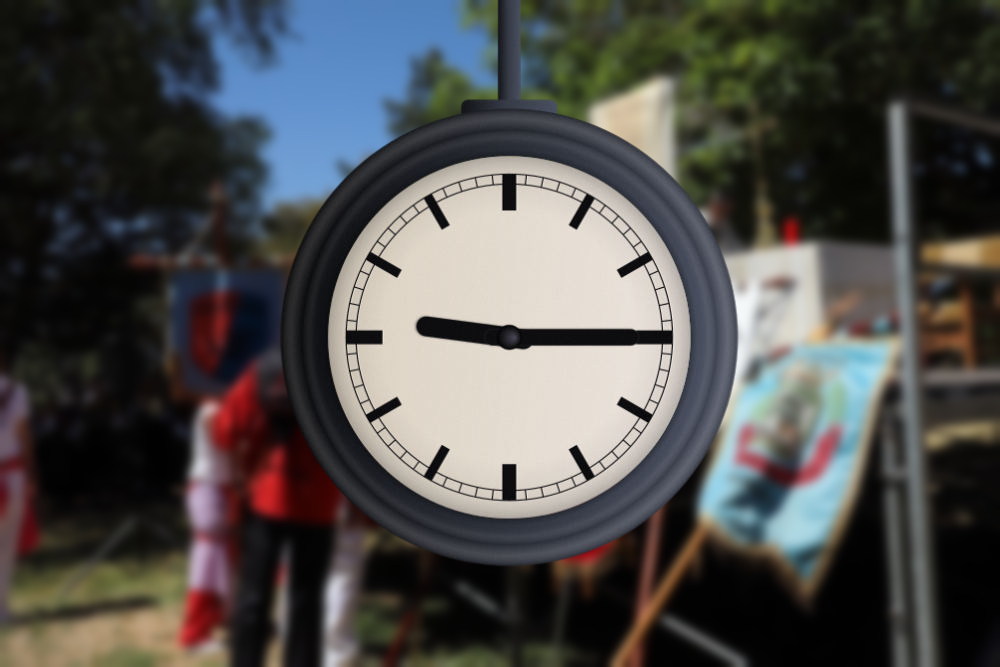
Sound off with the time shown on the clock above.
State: 9:15
